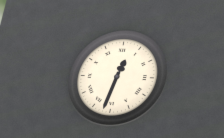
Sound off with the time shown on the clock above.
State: 12:32
